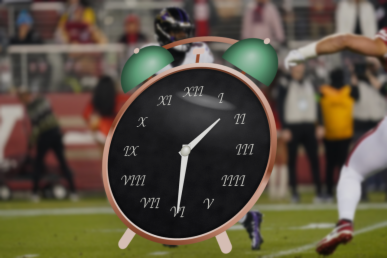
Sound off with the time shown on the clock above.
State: 1:30
